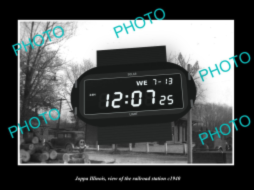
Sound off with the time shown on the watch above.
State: 12:07:25
